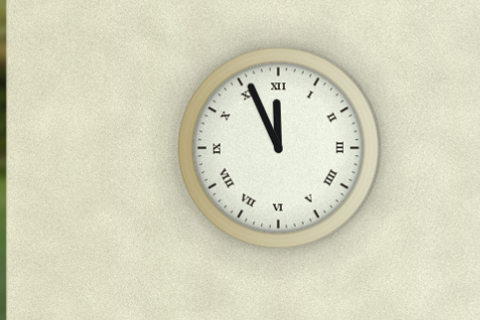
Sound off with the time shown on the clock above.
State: 11:56
